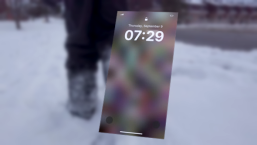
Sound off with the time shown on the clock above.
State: 7:29
